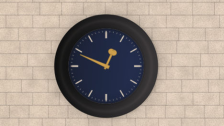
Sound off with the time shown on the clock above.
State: 12:49
